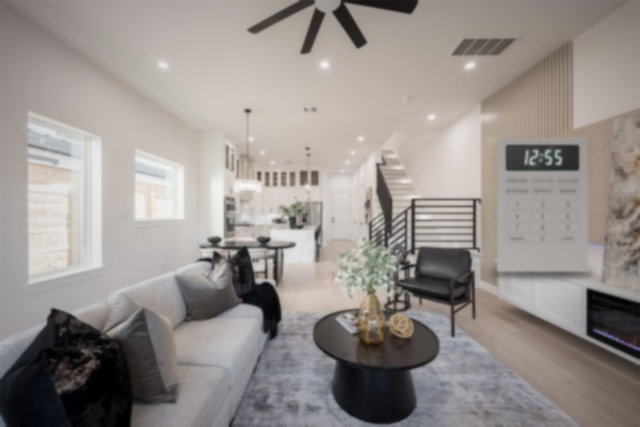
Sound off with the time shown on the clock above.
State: 12:55
